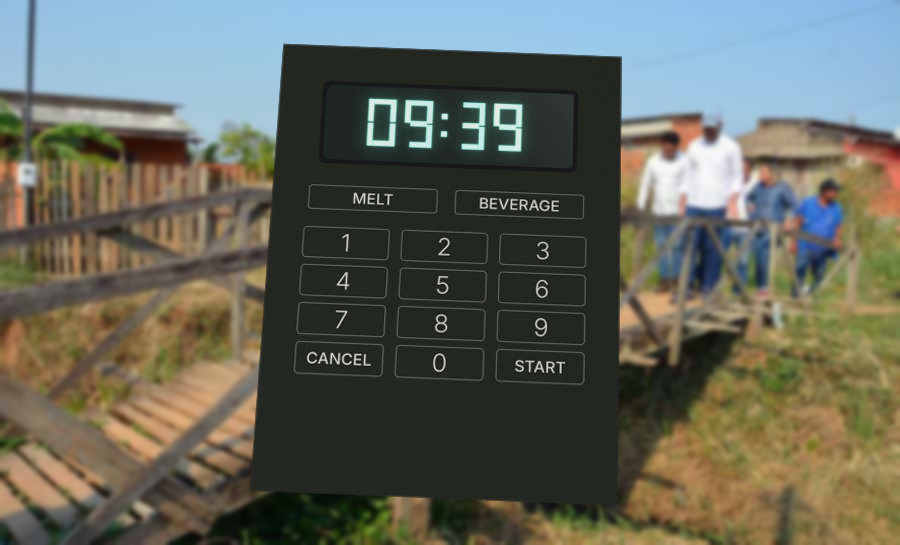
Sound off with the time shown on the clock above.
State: 9:39
